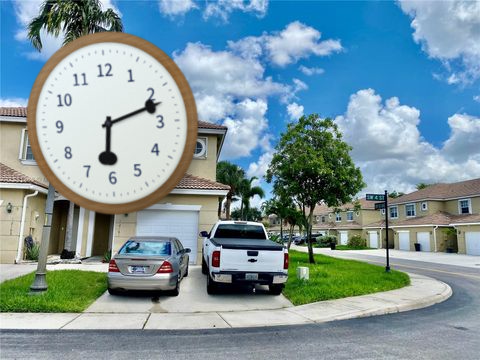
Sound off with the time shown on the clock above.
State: 6:12
